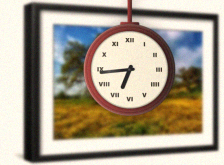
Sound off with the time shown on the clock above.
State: 6:44
